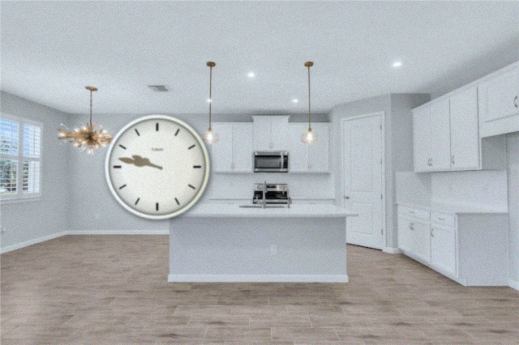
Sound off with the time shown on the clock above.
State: 9:47
